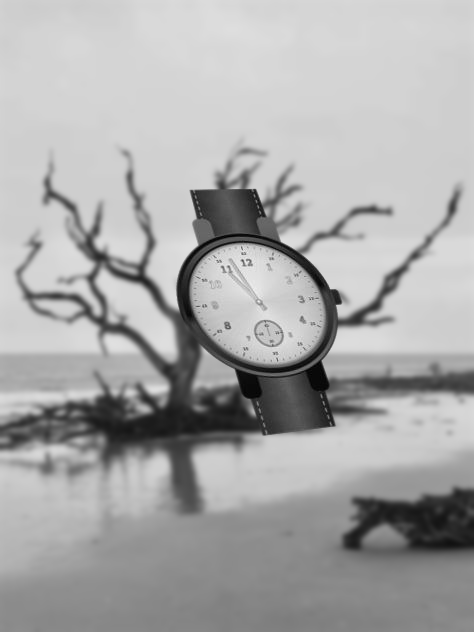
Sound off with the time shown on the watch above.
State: 10:57
